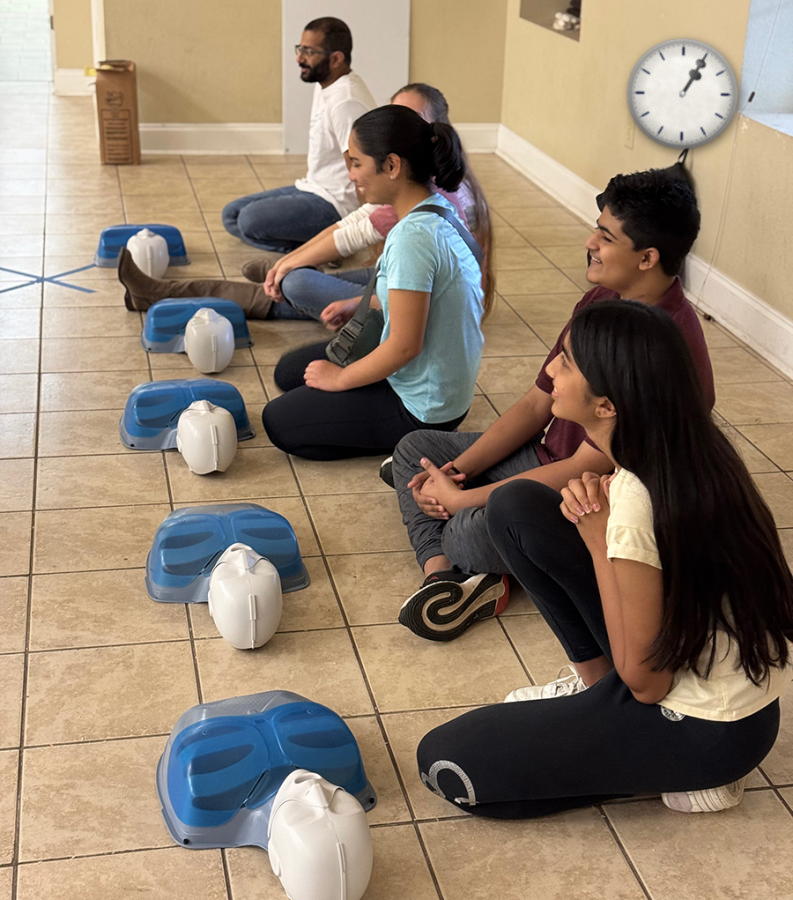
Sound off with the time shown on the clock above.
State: 1:05
